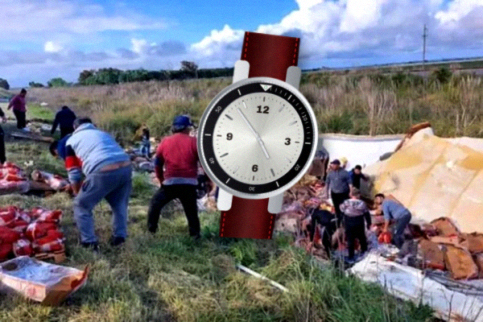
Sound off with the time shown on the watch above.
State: 4:53
